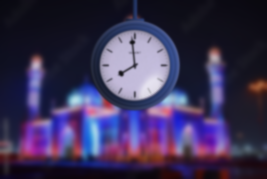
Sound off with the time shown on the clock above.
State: 7:59
